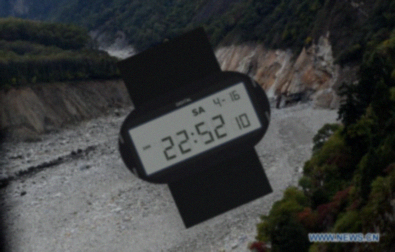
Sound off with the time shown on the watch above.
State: 22:52:10
